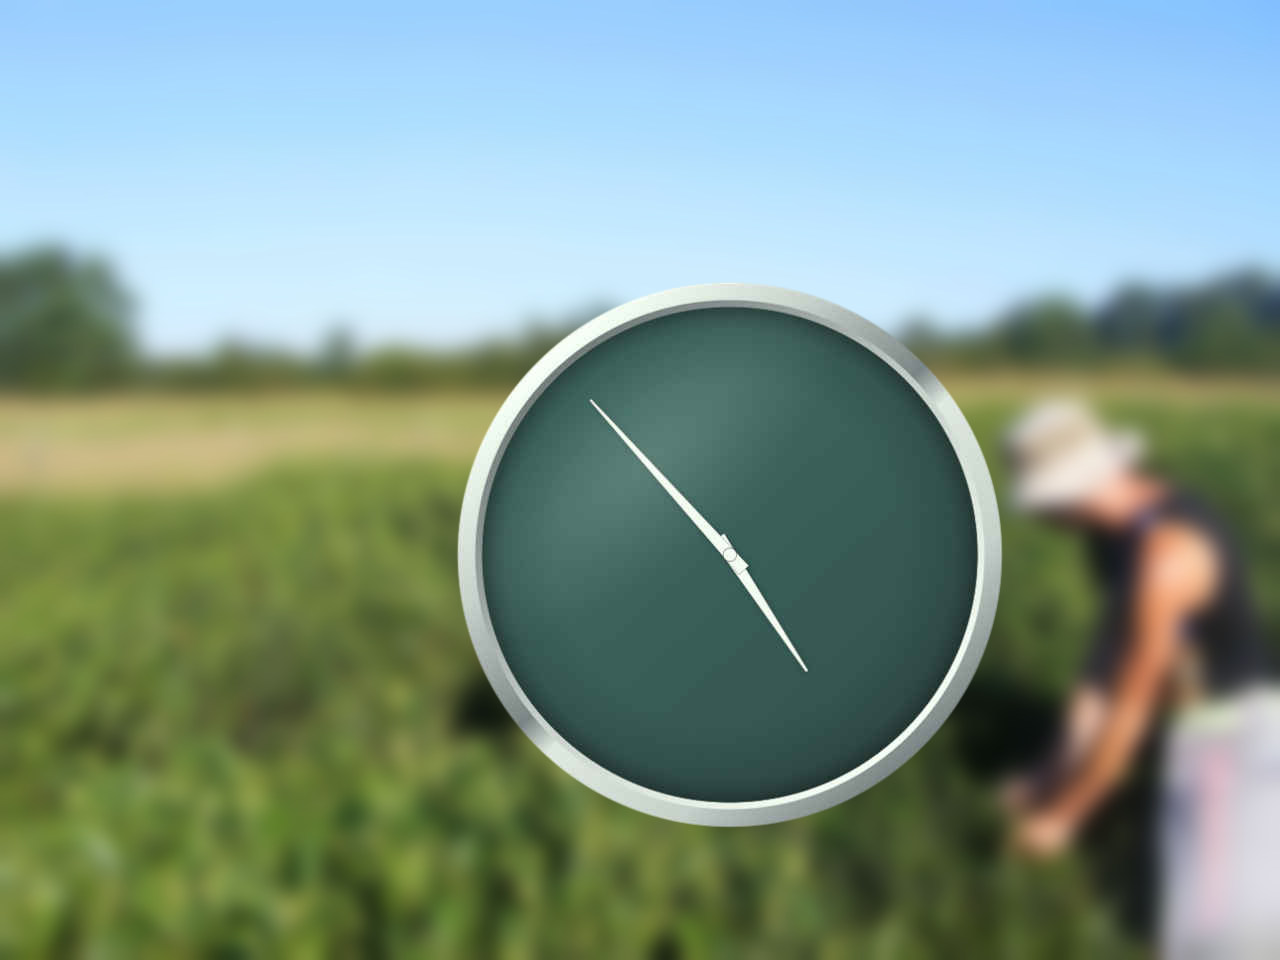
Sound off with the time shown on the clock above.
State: 4:53
